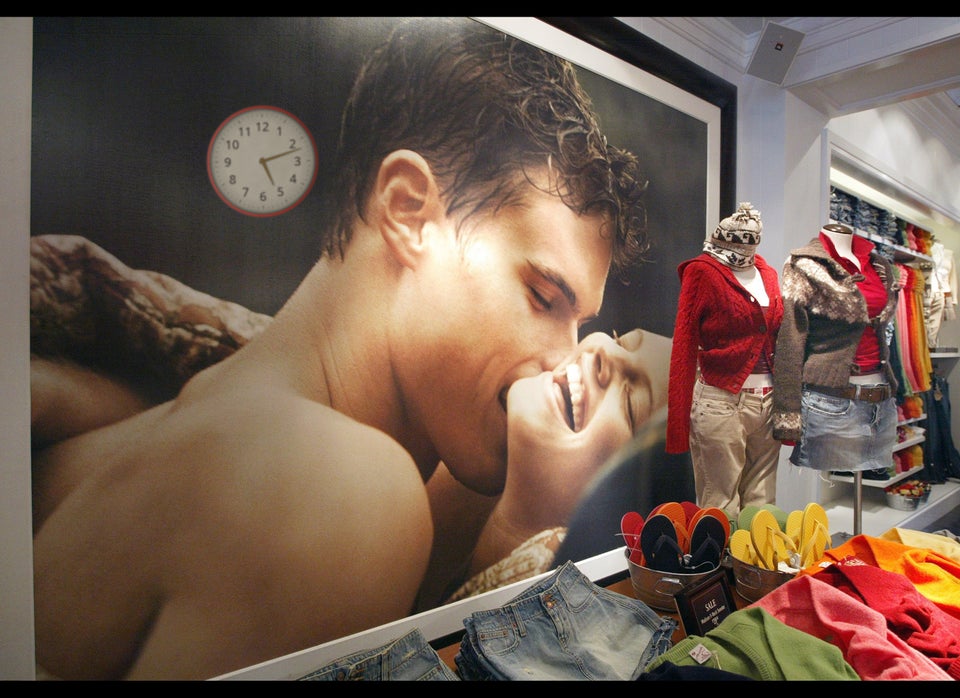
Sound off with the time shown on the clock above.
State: 5:12
